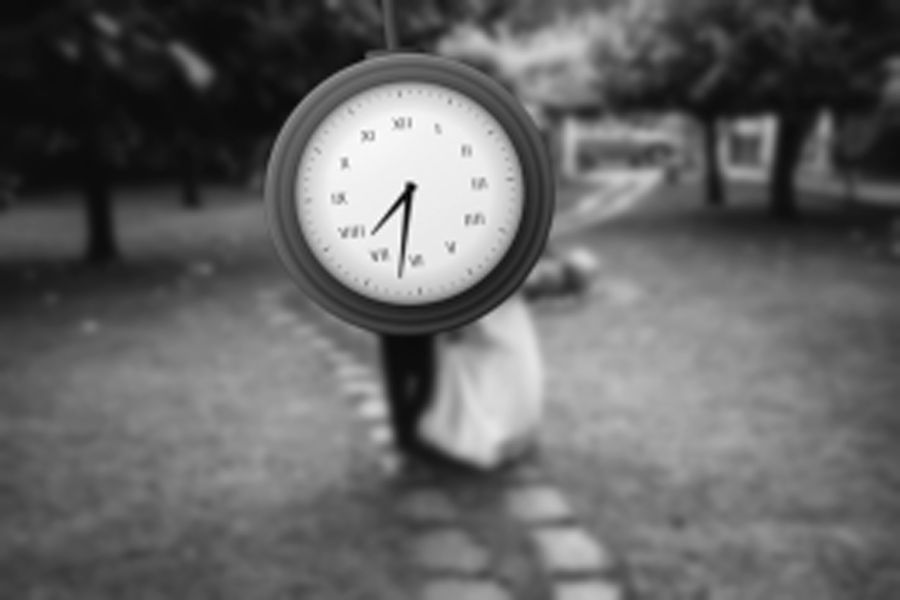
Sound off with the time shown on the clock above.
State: 7:32
